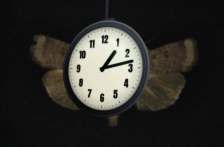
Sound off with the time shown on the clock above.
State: 1:13
